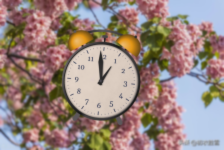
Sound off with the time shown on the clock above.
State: 12:59
